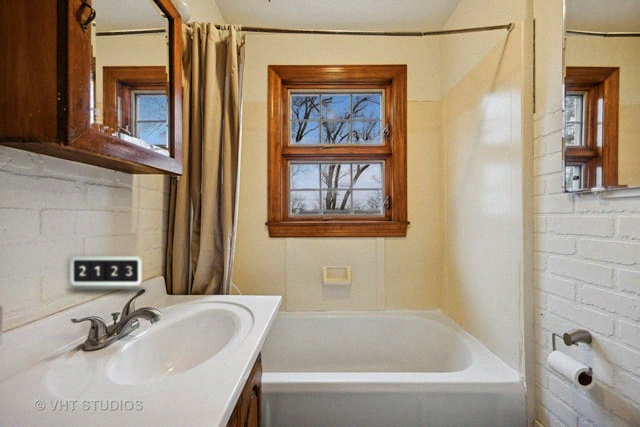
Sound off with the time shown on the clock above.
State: 21:23
